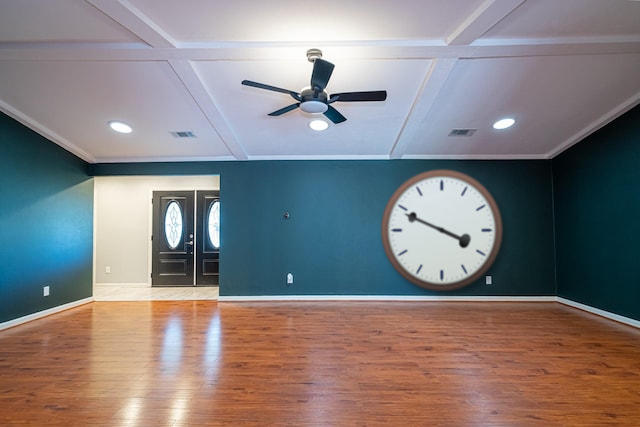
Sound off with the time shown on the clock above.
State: 3:49
